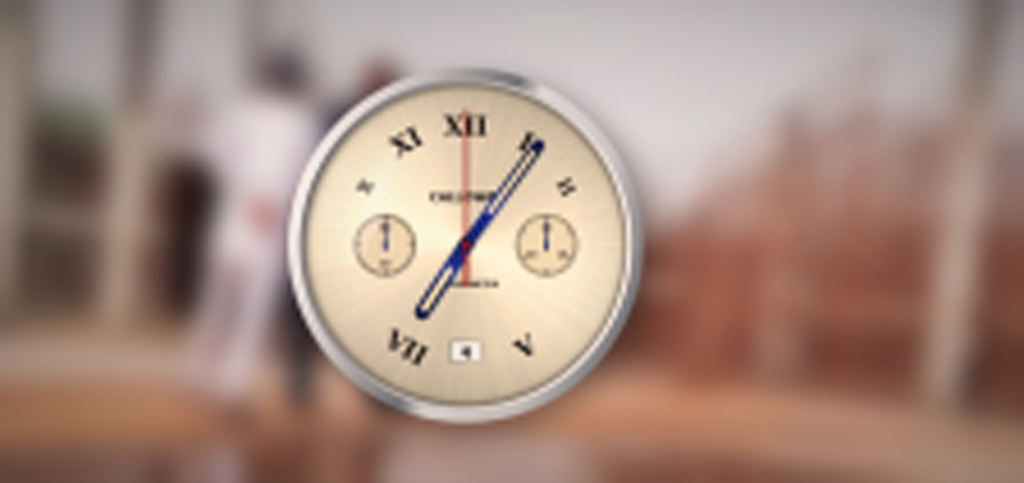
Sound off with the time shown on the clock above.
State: 7:06
